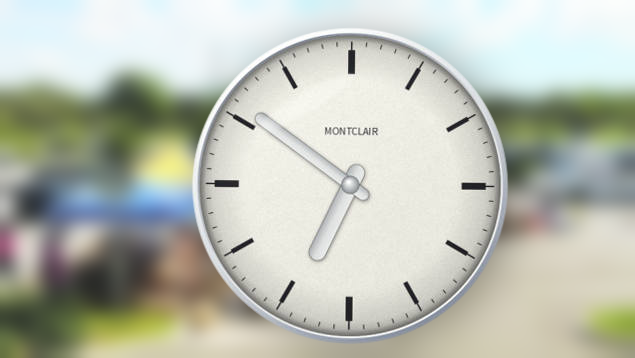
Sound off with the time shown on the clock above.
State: 6:51
